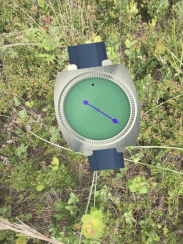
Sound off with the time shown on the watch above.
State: 10:22
